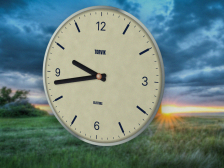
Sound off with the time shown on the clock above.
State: 9:43
